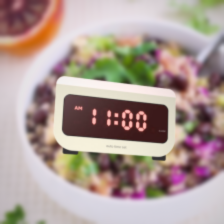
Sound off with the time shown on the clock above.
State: 11:00
